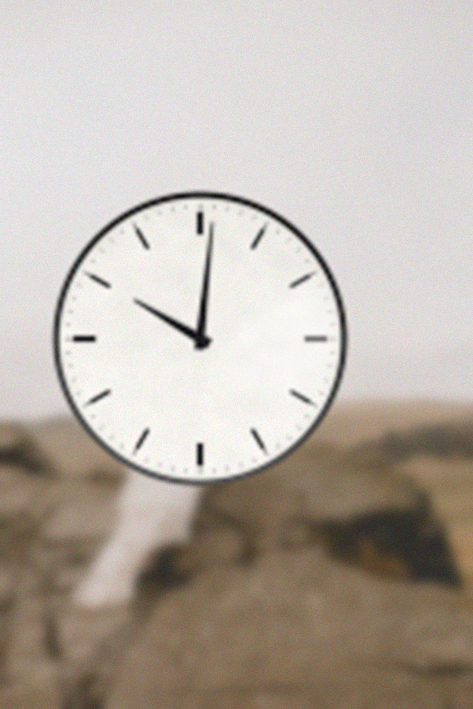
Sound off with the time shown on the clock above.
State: 10:01
